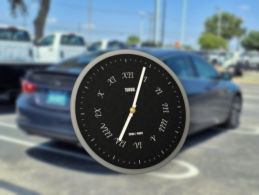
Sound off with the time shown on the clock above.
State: 7:04
